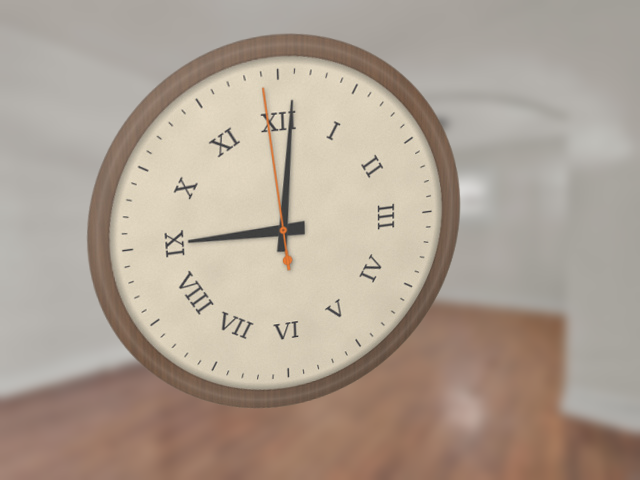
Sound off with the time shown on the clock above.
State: 9:00:59
